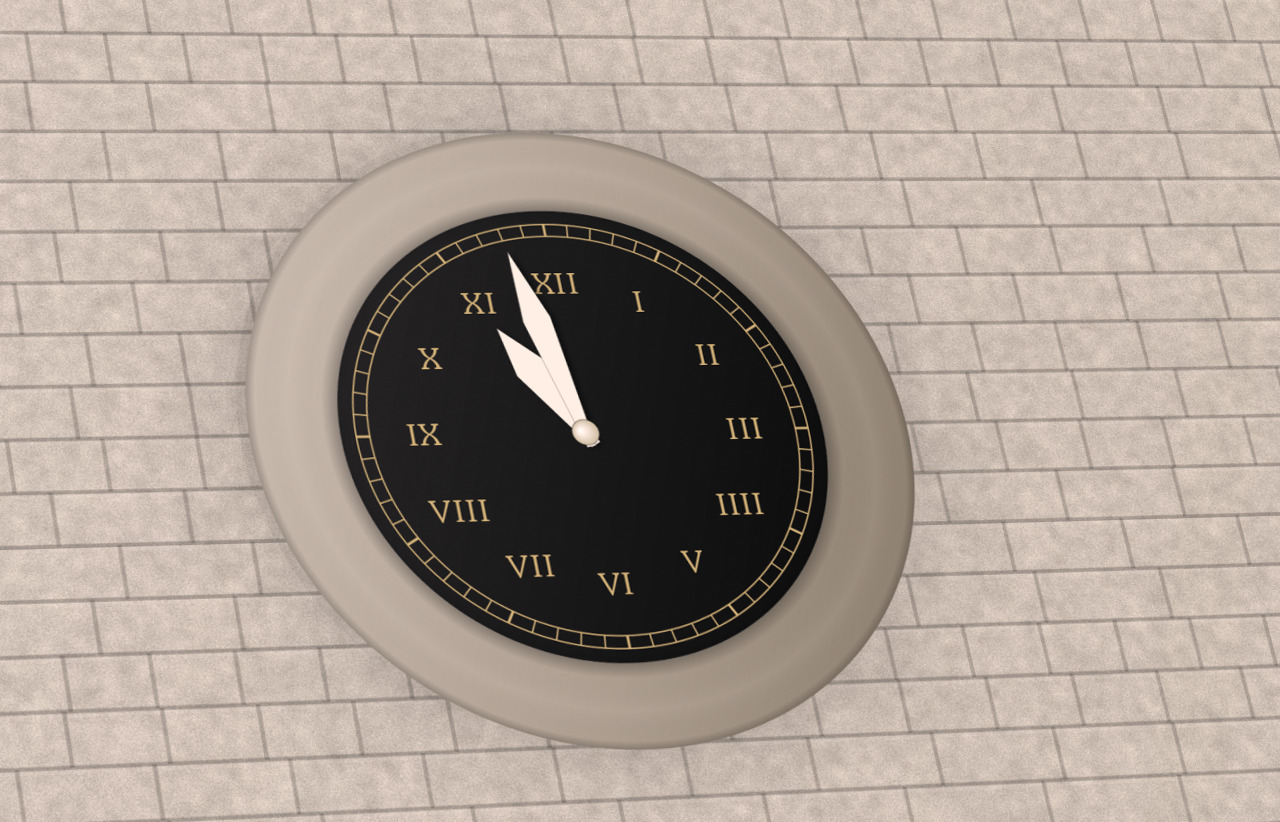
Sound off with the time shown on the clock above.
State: 10:58
